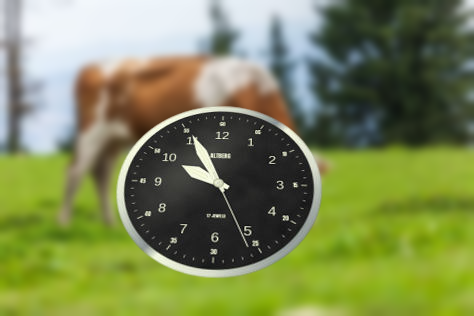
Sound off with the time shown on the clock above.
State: 9:55:26
